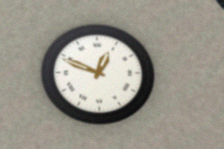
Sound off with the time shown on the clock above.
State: 12:49
